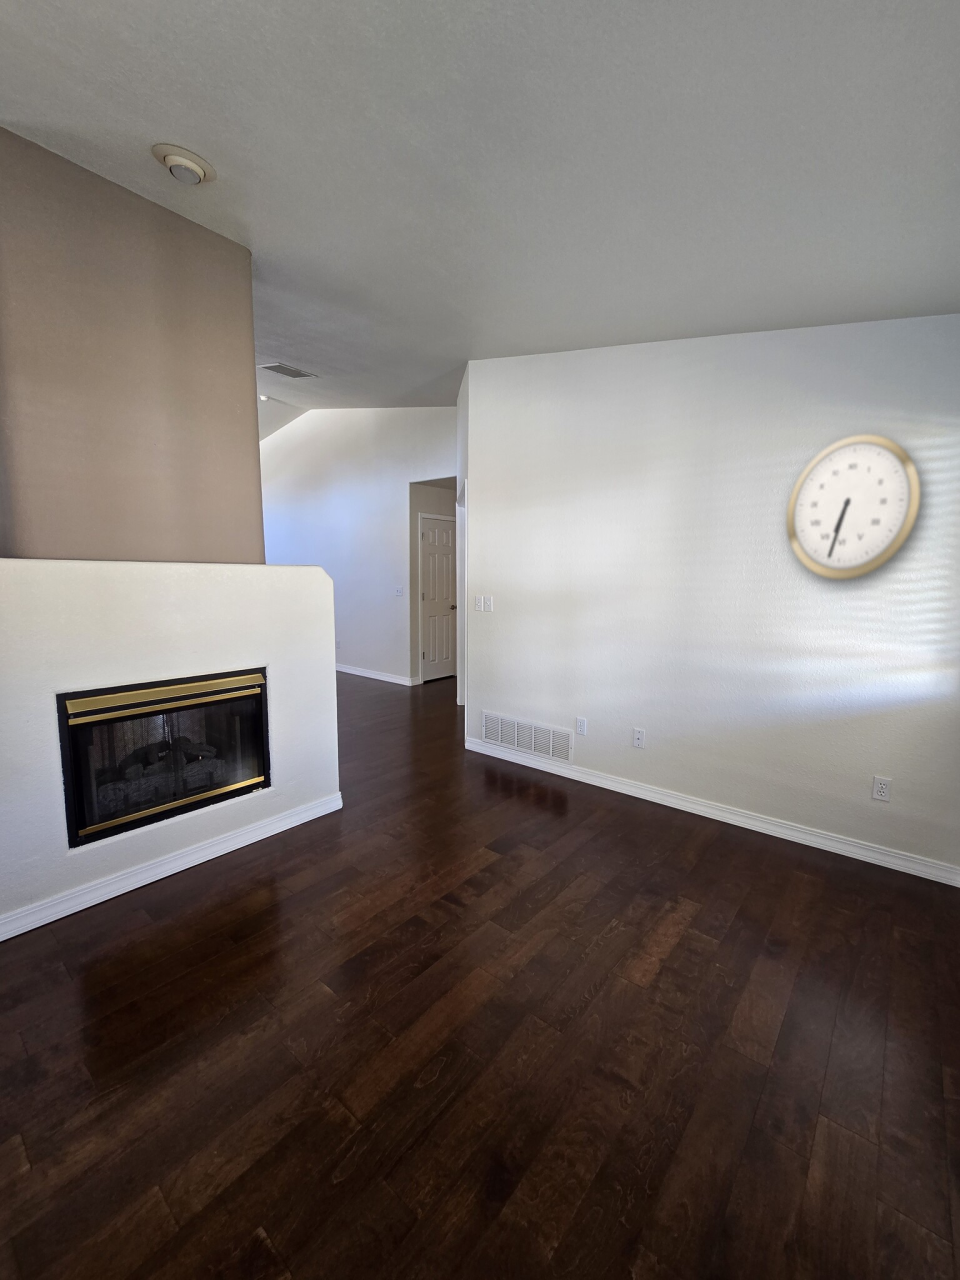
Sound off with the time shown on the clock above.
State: 6:32
